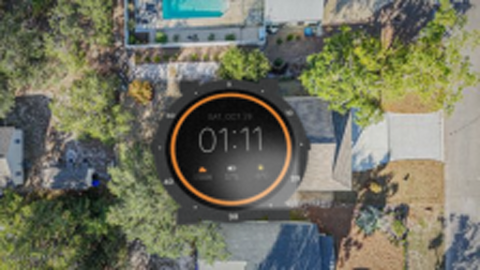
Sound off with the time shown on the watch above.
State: 1:11
